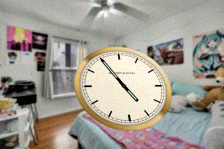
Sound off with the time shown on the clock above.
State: 4:55
